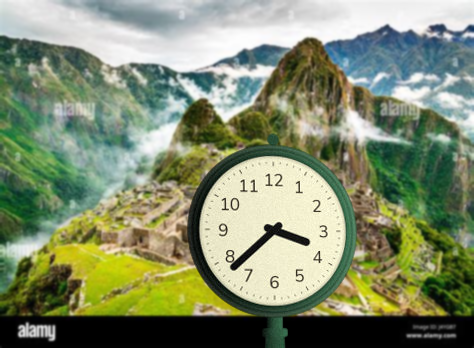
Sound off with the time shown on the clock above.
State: 3:38
